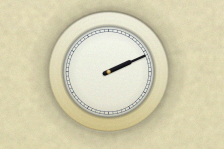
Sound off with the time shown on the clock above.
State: 2:11
